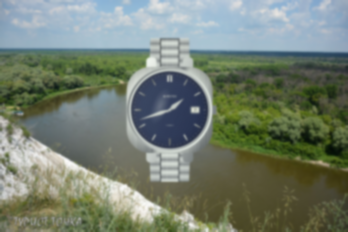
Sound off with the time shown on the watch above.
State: 1:42
